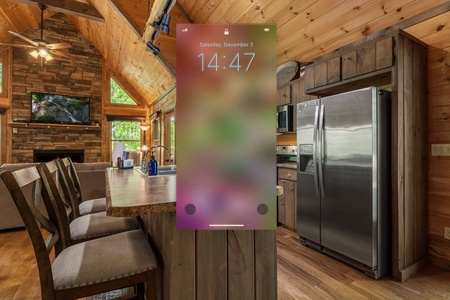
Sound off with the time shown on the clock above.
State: 14:47
